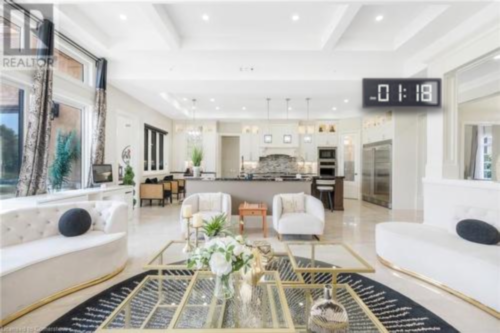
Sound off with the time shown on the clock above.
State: 1:18
